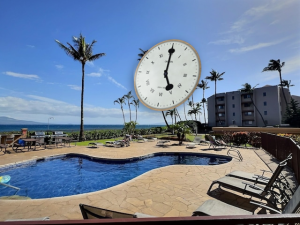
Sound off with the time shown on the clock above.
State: 5:00
